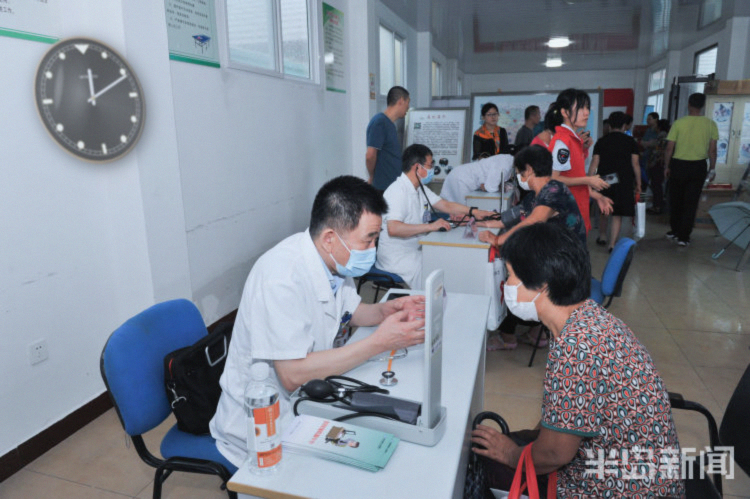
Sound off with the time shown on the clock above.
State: 12:11
